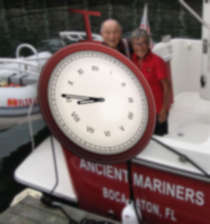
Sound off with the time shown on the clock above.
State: 8:46
